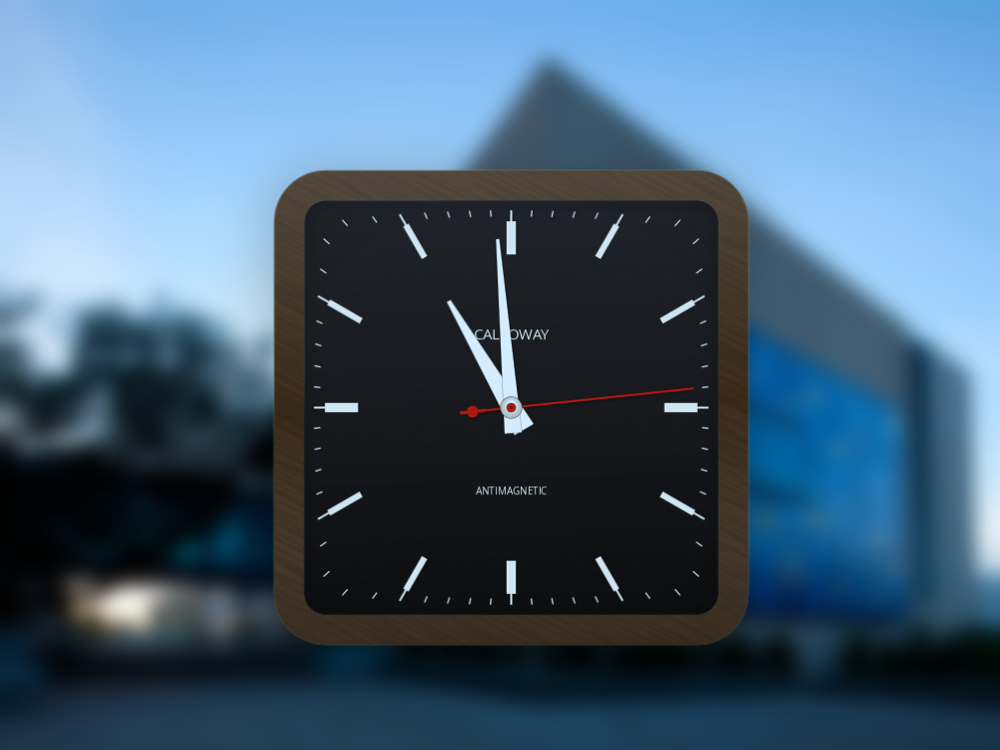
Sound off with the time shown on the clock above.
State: 10:59:14
